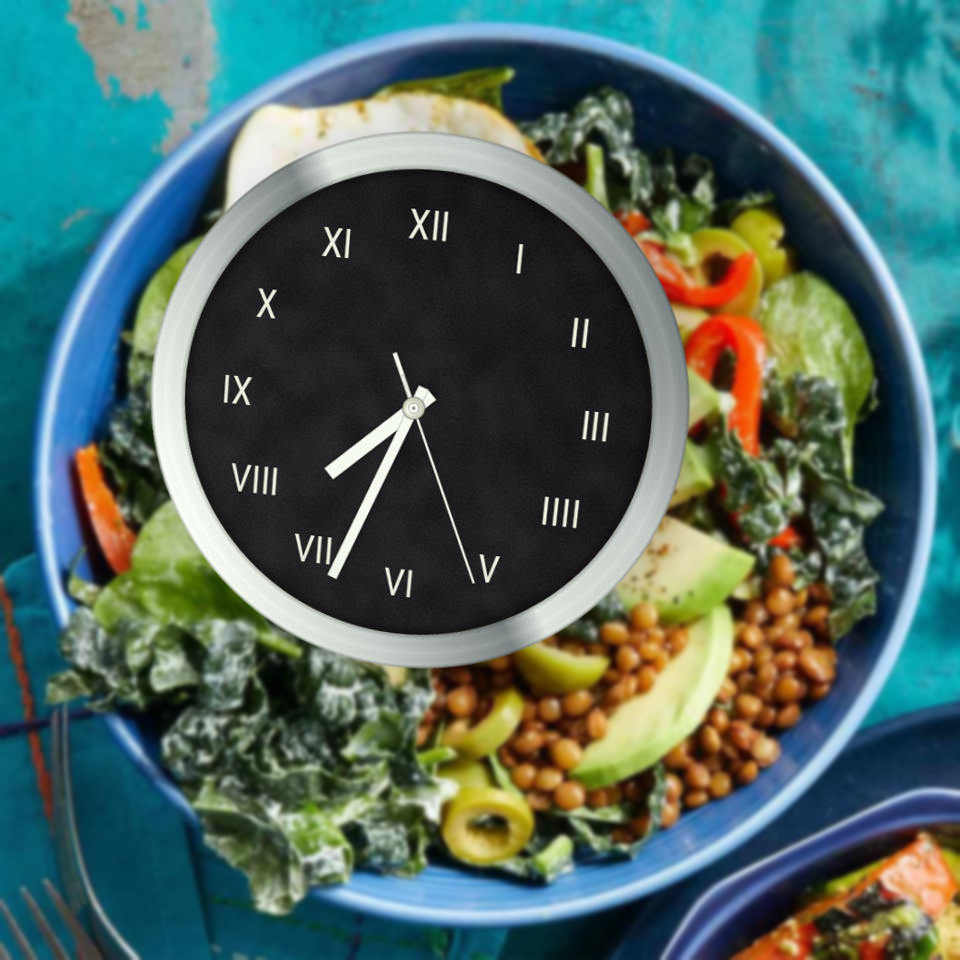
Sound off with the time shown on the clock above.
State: 7:33:26
